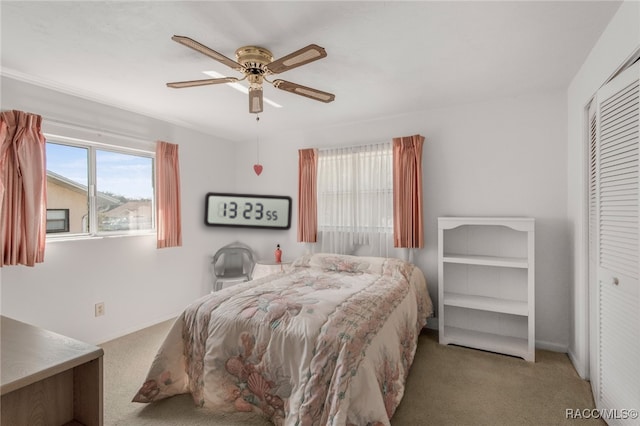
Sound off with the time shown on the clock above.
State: 13:23:55
